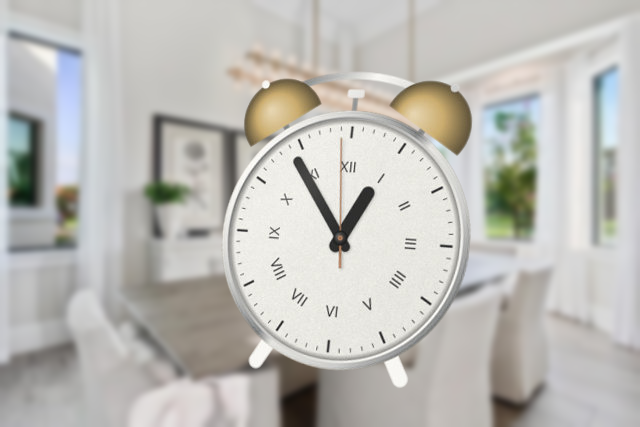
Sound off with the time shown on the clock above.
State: 12:53:59
